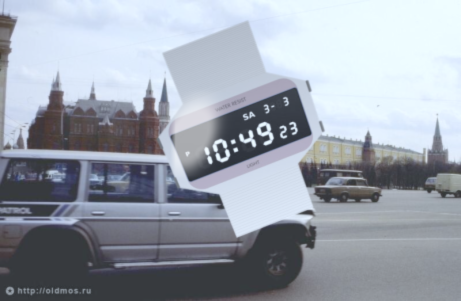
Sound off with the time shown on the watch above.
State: 10:49:23
